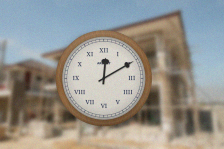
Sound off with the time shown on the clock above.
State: 12:10
